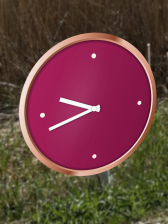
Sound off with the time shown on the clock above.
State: 9:42
